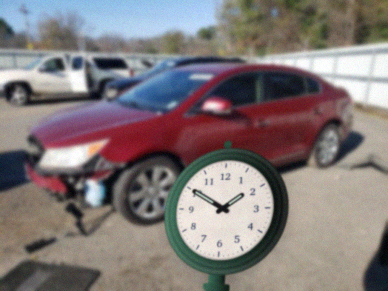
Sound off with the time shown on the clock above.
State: 1:50
